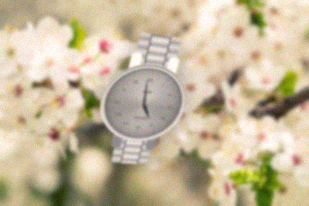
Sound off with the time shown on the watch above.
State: 4:59
